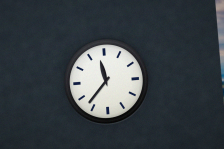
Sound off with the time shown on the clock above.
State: 11:37
